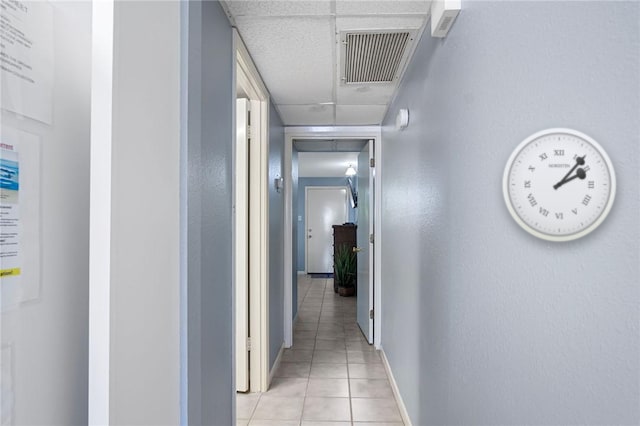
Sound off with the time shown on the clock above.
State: 2:07
